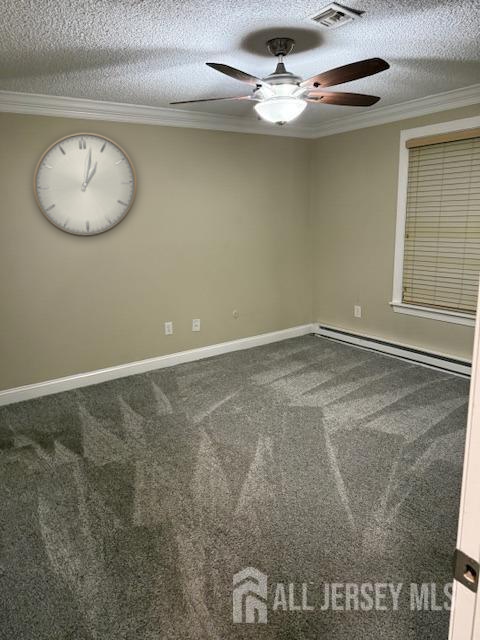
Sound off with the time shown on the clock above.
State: 1:02
